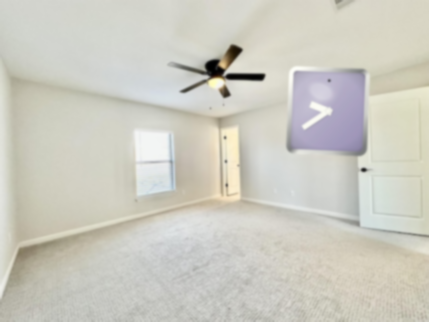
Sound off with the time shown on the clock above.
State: 9:39
